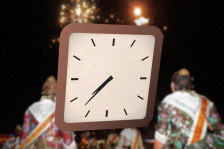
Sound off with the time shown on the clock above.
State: 7:37
